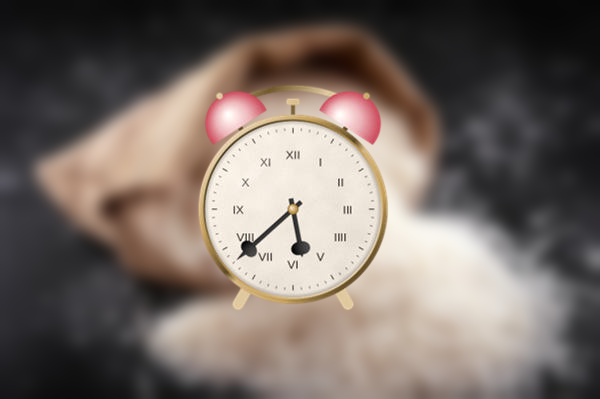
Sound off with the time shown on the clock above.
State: 5:38
